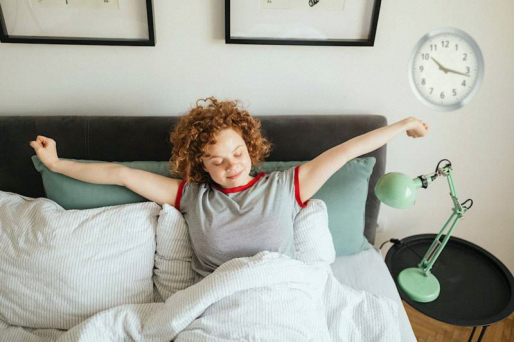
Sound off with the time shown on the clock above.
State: 10:17
